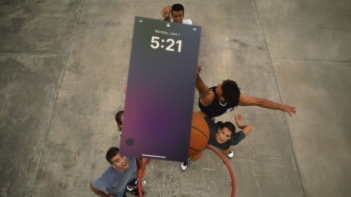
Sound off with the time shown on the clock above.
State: 5:21
